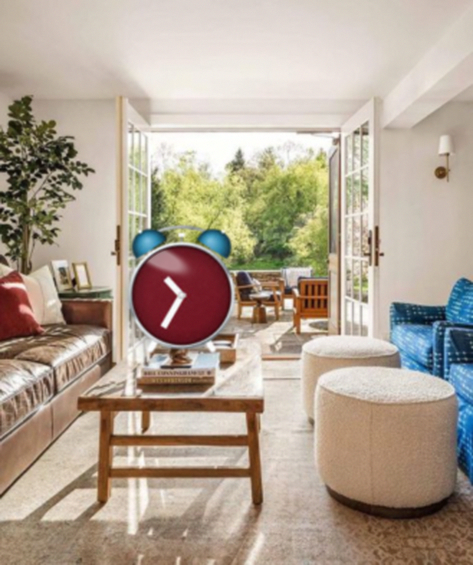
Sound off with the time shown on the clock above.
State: 10:35
